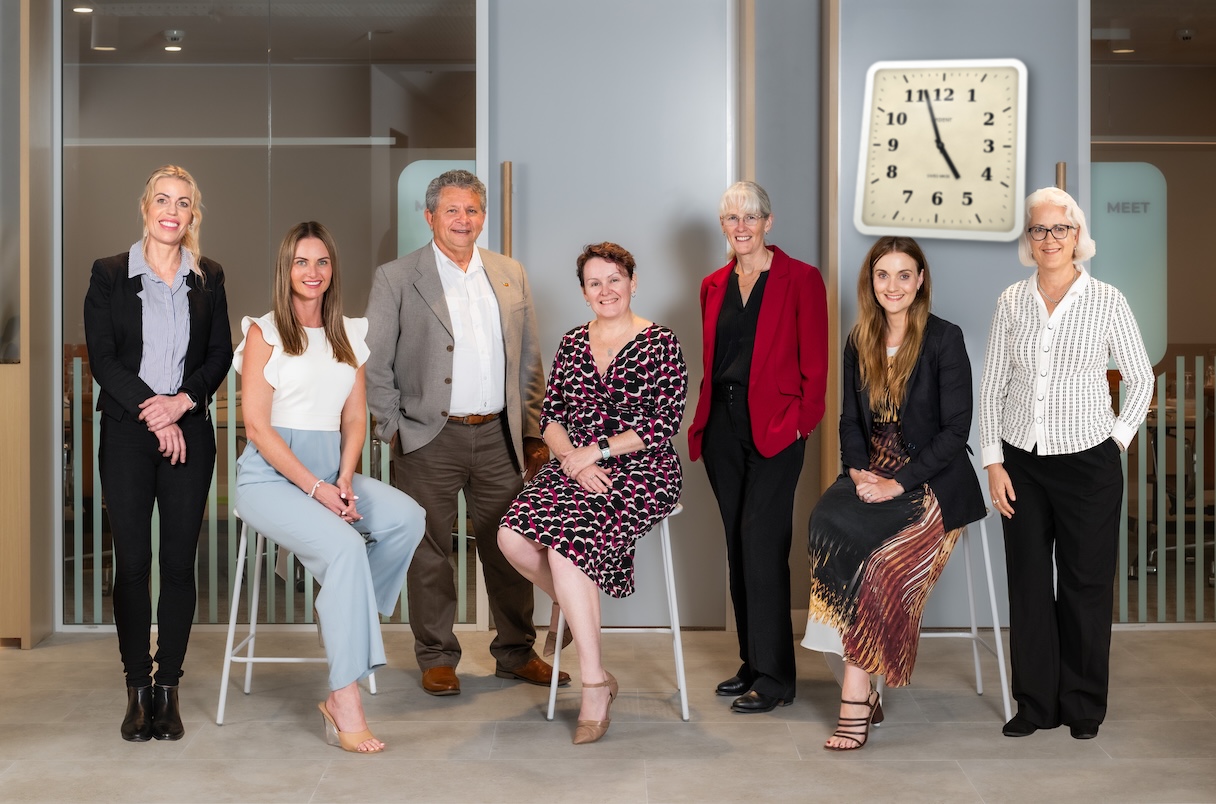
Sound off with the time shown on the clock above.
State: 4:57
